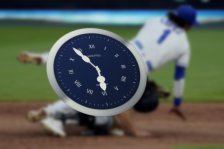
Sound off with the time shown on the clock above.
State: 5:54
